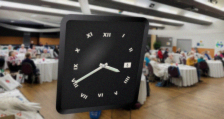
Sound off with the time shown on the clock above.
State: 3:40
